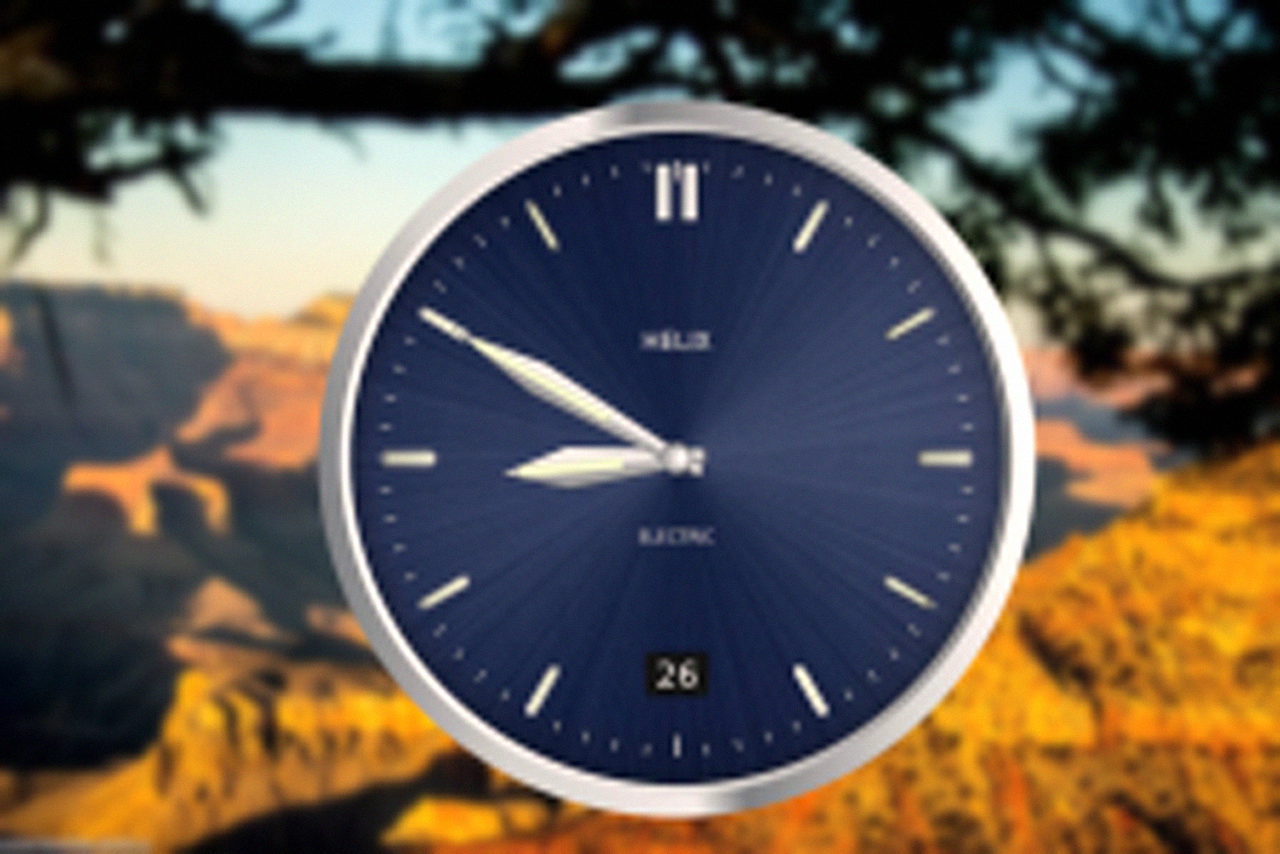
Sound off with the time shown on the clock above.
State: 8:50
